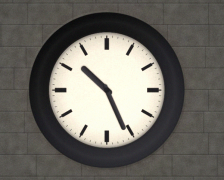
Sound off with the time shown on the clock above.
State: 10:26
